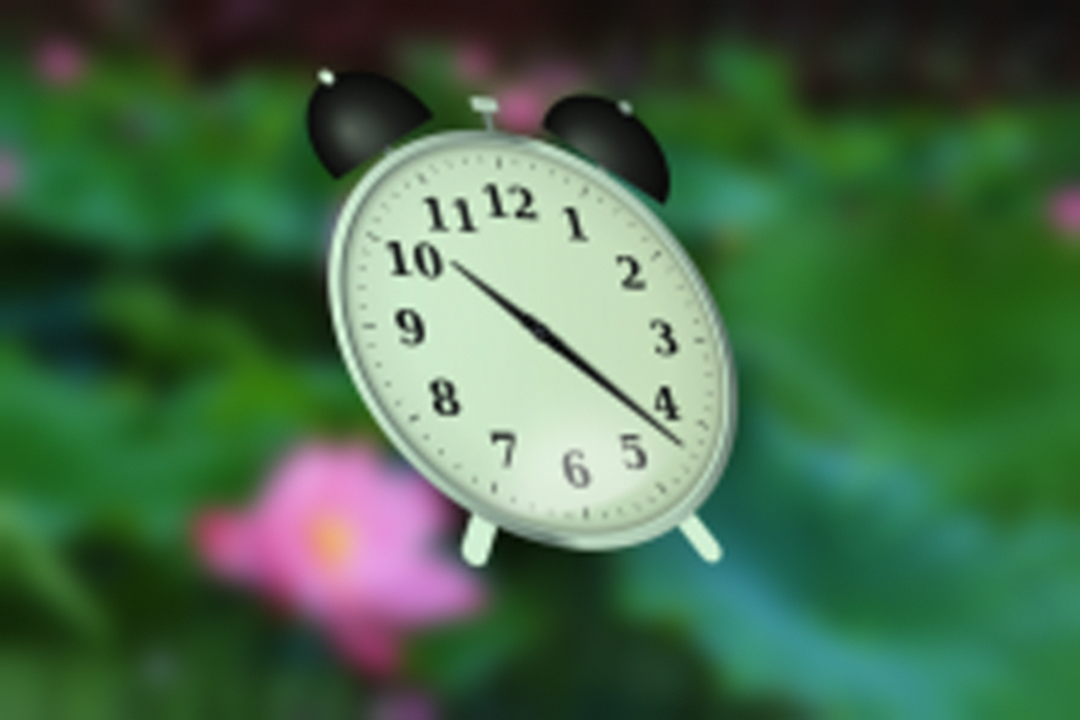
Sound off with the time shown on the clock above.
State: 10:22
